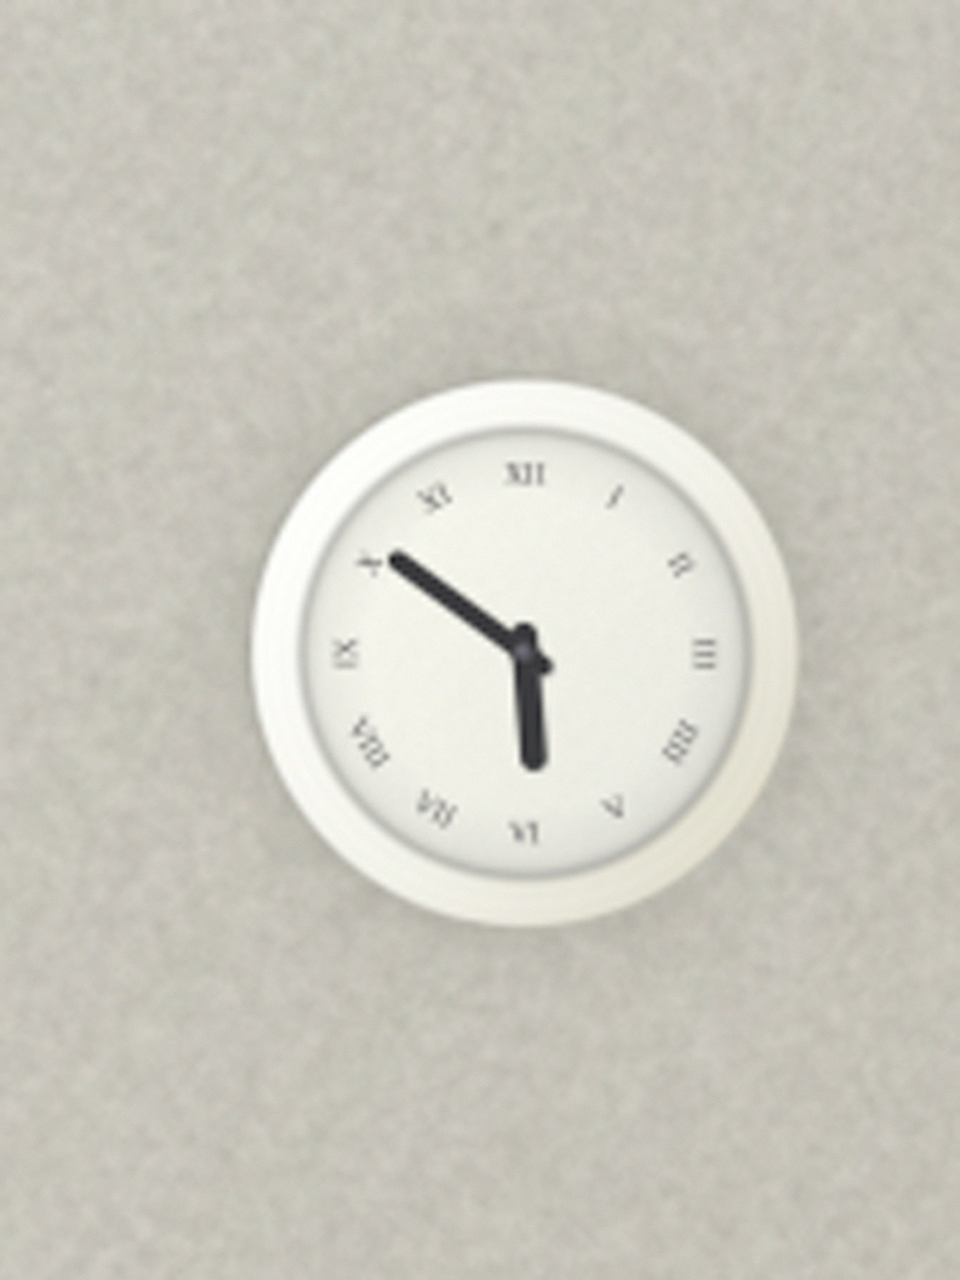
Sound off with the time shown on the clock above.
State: 5:51
